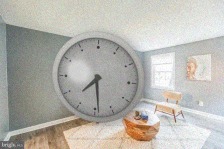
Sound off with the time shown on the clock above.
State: 7:29
